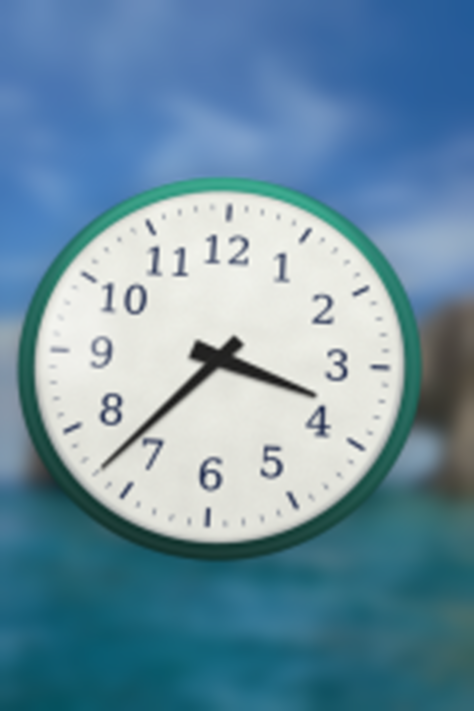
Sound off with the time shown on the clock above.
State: 3:37
